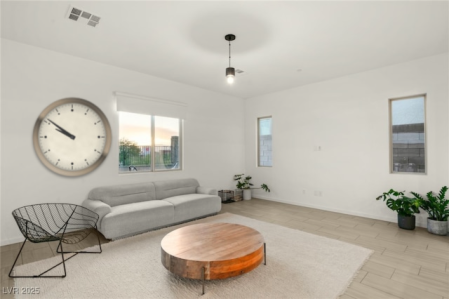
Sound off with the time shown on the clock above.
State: 9:51
